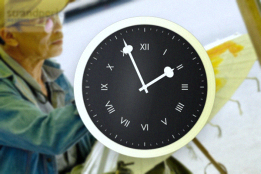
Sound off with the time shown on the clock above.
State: 1:56
